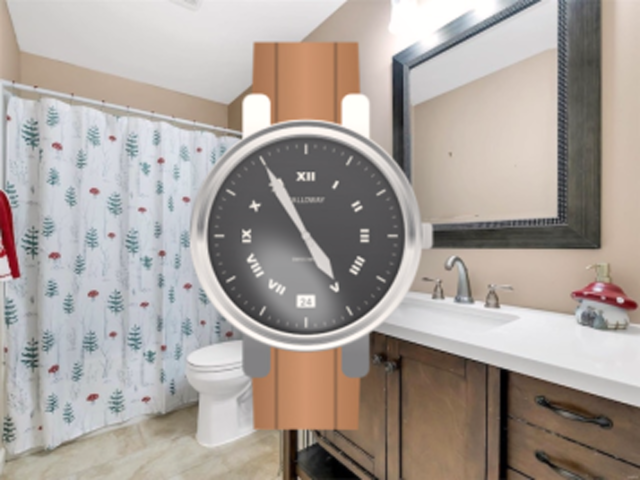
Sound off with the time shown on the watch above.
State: 4:55
